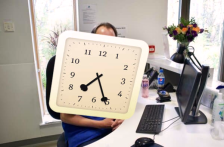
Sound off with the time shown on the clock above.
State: 7:26
